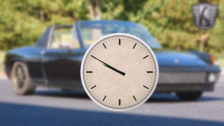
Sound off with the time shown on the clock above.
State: 9:50
